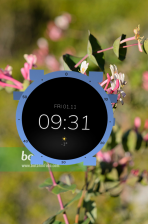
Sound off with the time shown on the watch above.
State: 9:31
